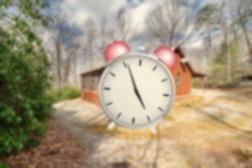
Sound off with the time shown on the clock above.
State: 4:56
